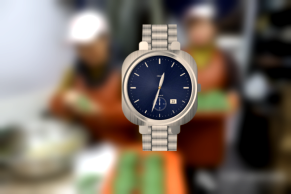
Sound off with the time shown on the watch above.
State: 12:33
